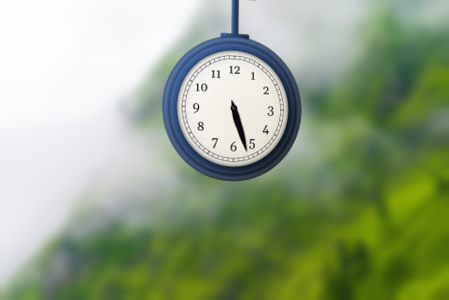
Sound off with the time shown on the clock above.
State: 5:27
